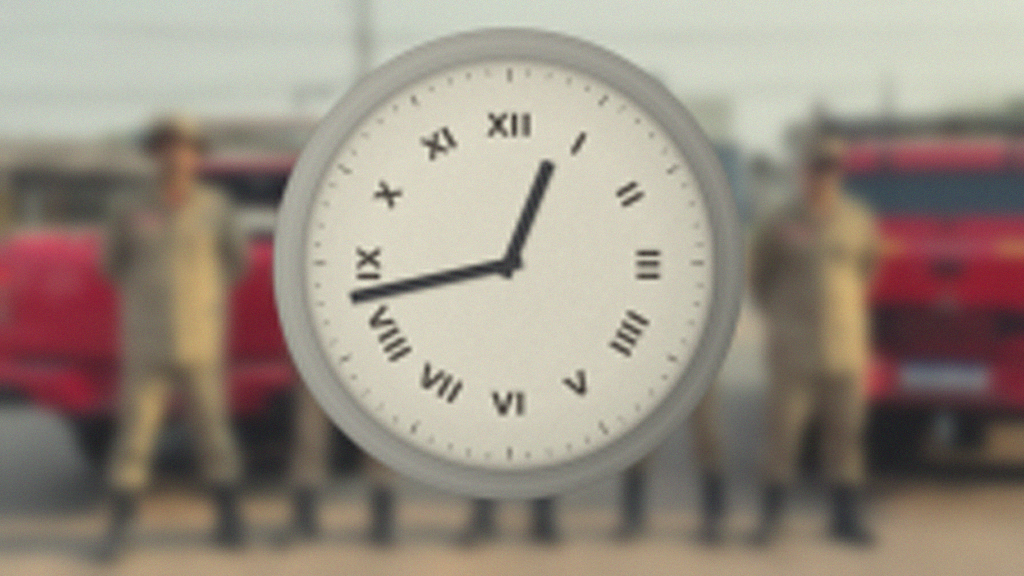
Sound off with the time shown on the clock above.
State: 12:43
